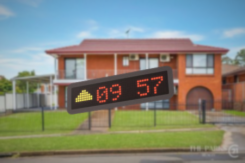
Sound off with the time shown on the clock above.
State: 9:57
